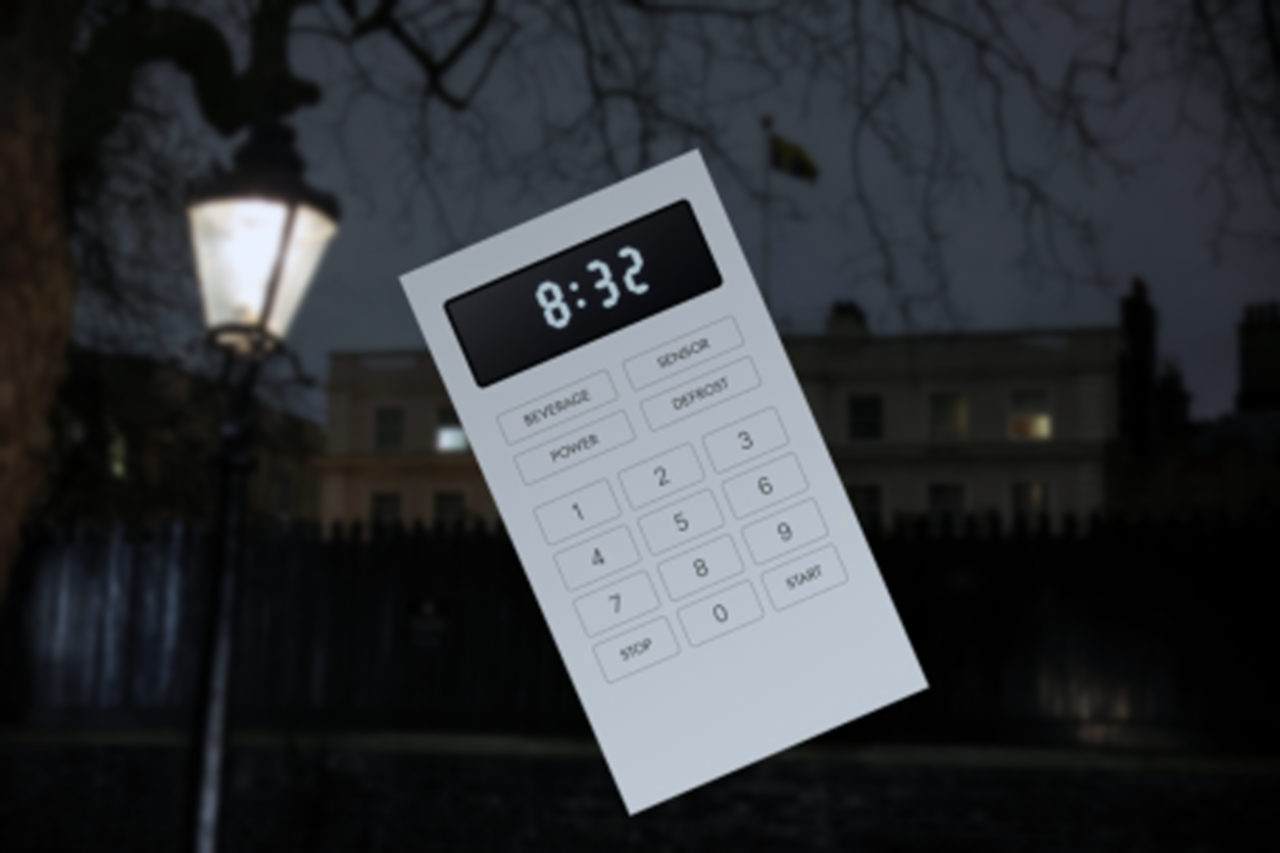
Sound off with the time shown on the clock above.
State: 8:32
